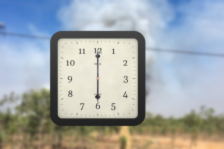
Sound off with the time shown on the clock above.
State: 6:00
